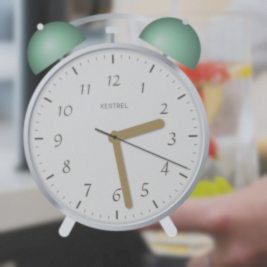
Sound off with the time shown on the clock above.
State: 2:28:19
